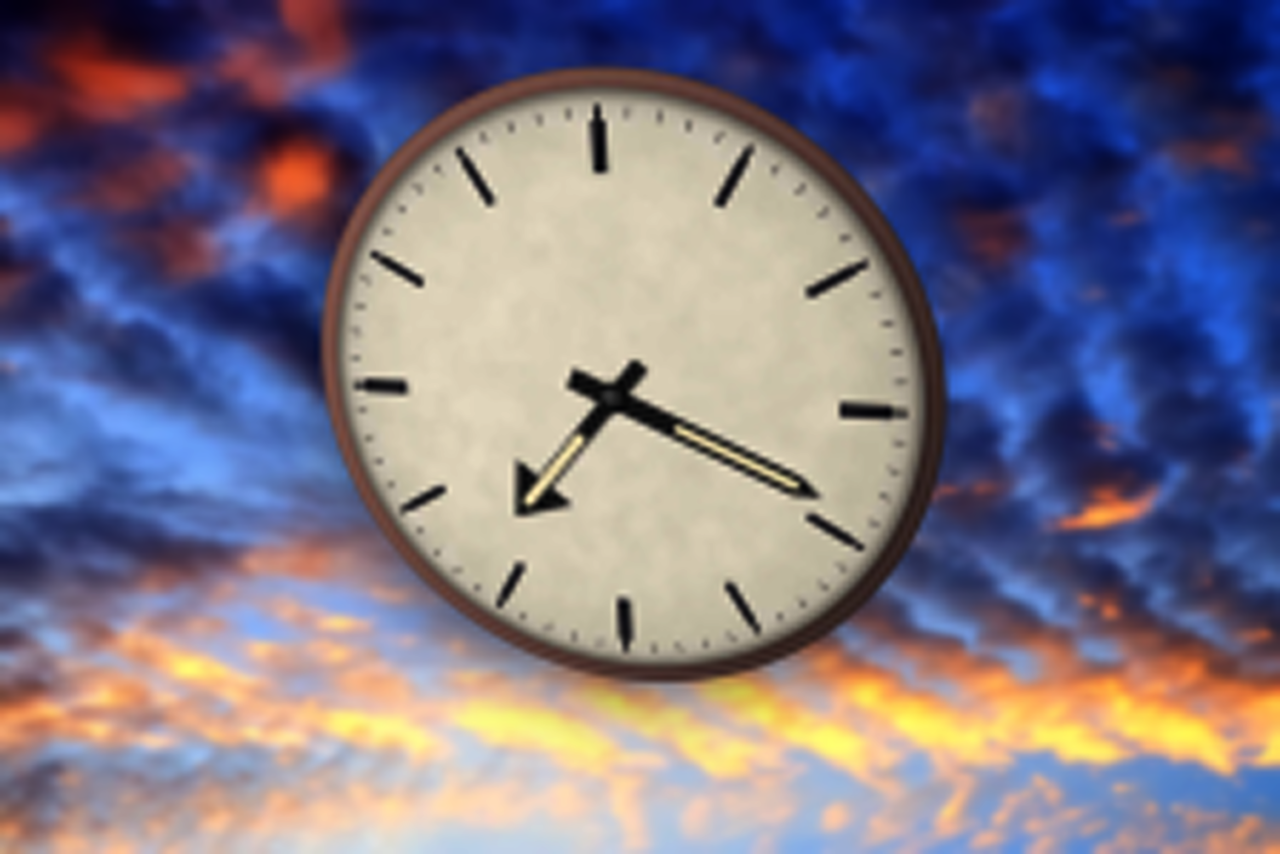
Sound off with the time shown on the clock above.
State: 7:19
